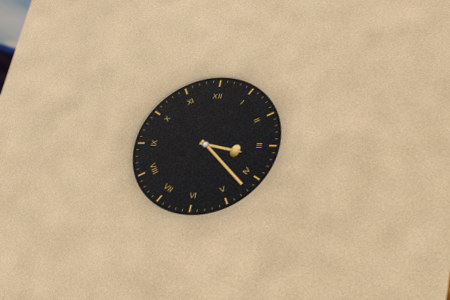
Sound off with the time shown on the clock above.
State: 3:22
